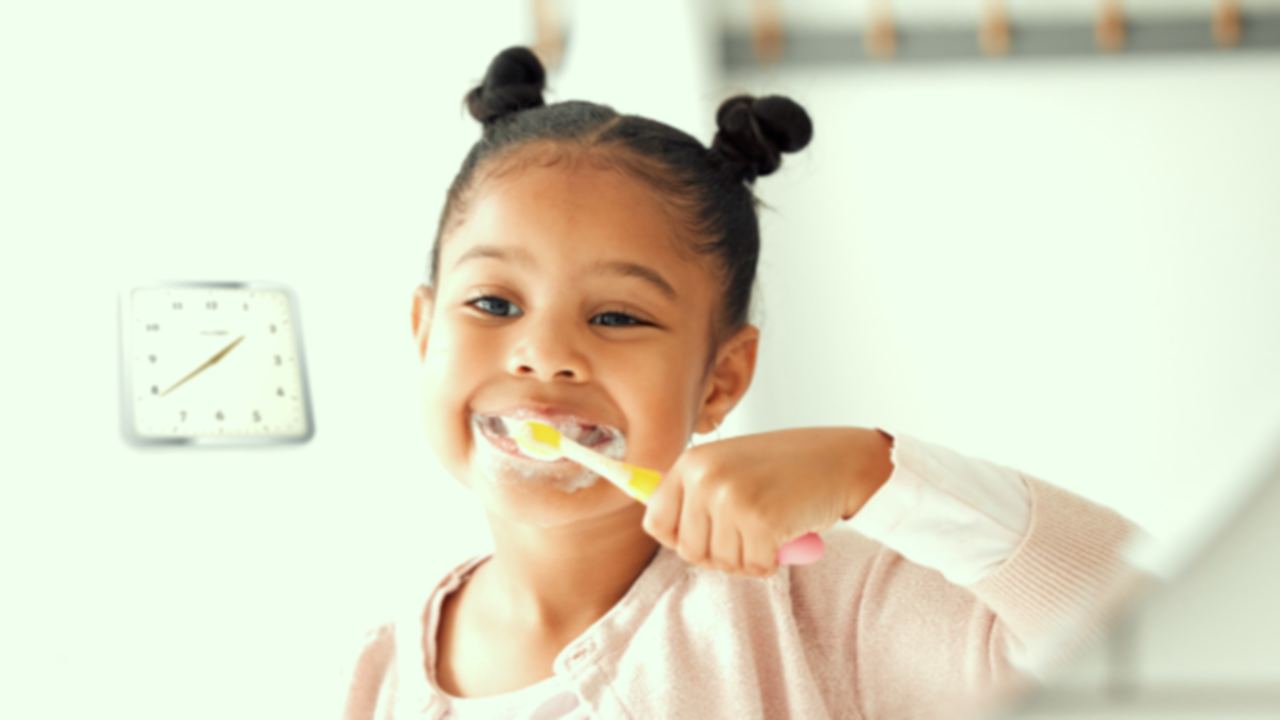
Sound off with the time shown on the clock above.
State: 1:39
